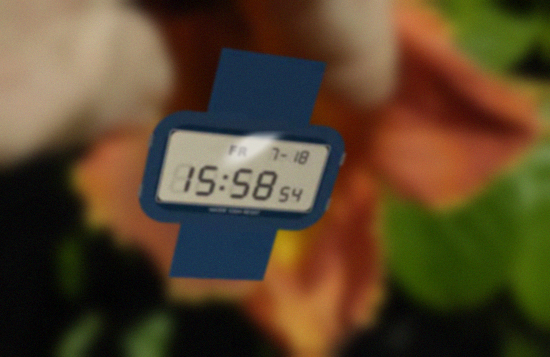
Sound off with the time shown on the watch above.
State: 15:58:54
